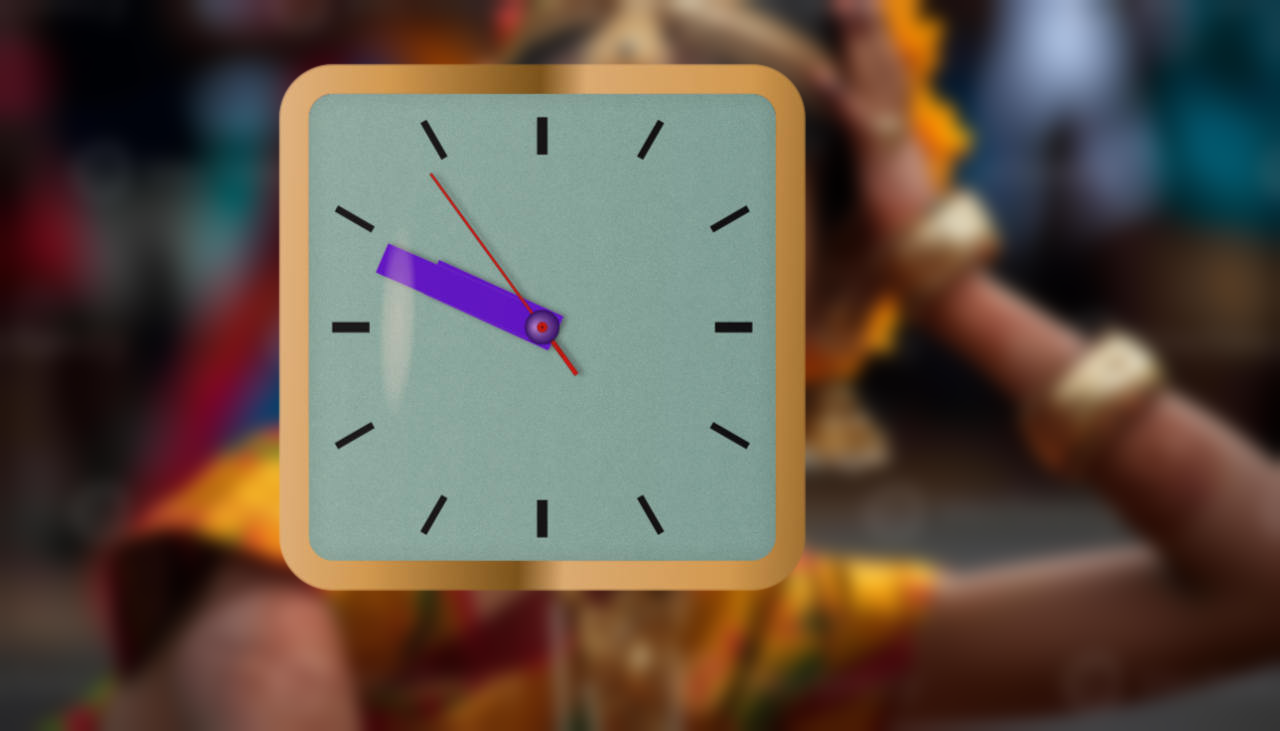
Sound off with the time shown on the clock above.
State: 9:48:54
